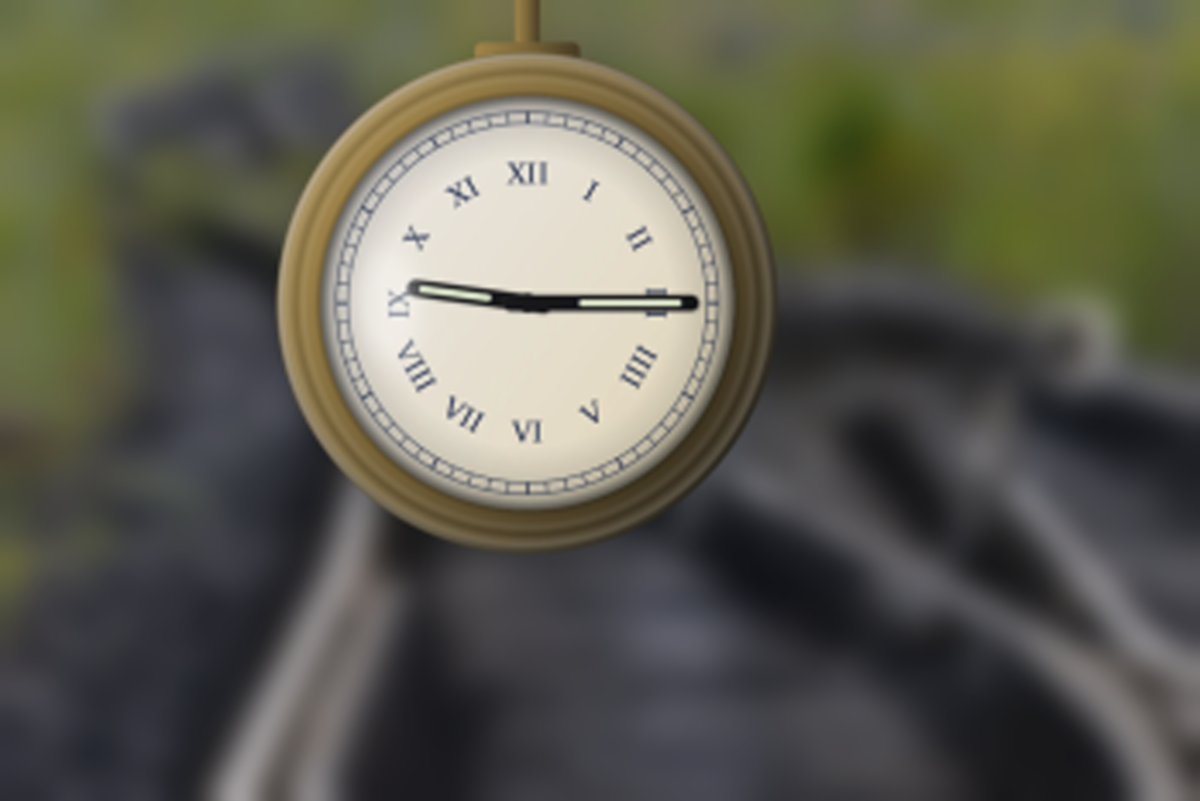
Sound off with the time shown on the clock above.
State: 9:15
